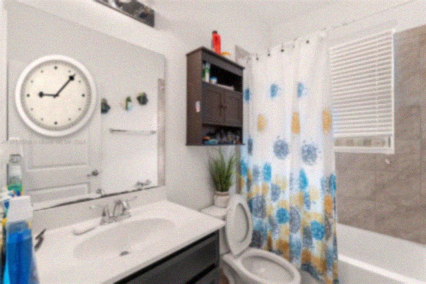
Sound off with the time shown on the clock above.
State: 9:07
